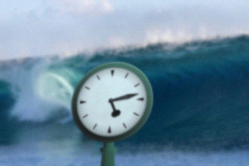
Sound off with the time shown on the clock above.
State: 5:13
